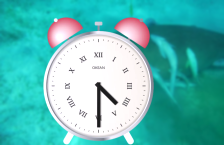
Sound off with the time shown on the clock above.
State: 4:30
